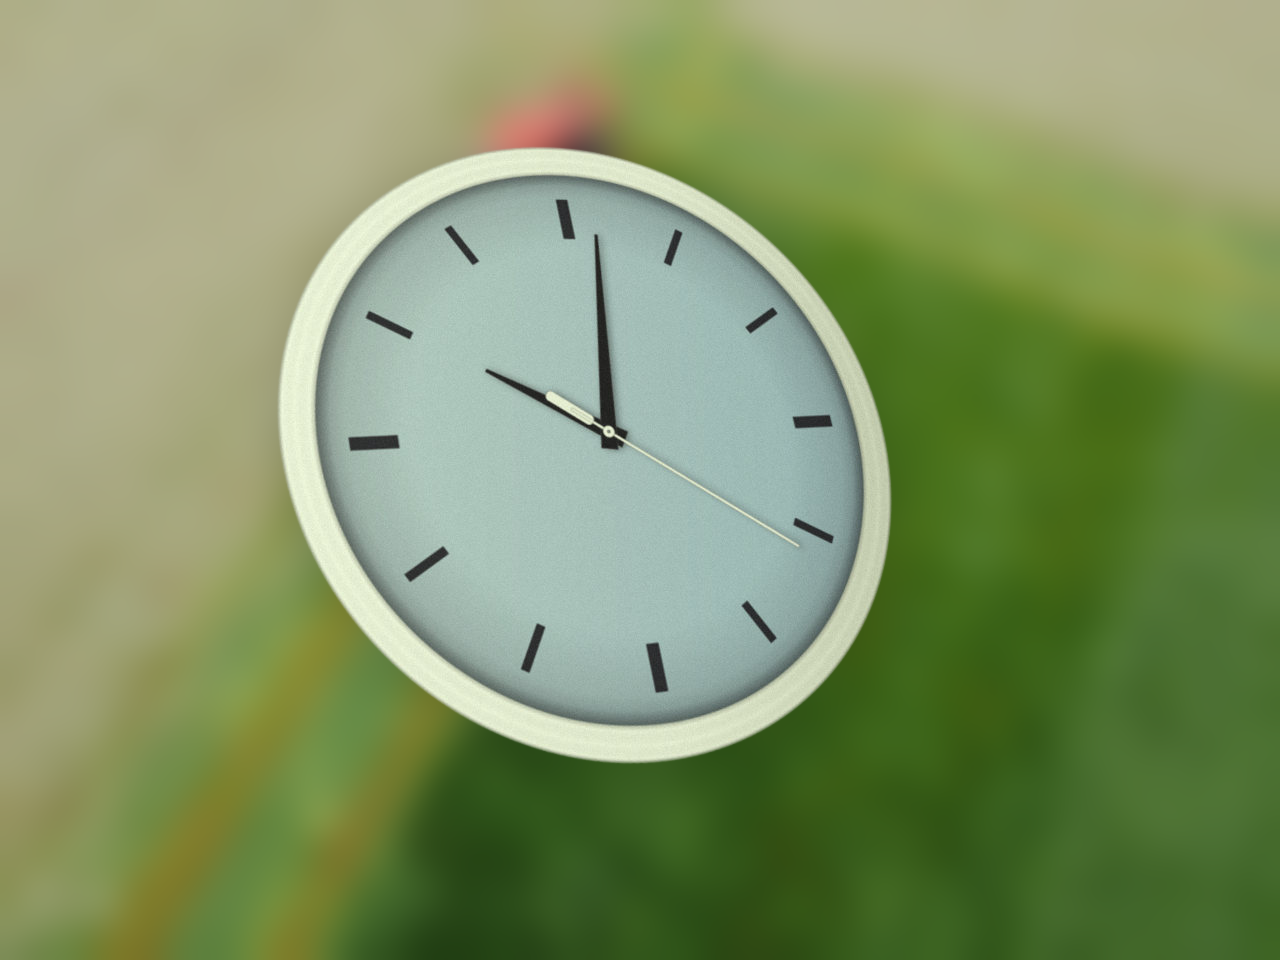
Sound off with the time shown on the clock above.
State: 10:01:21
